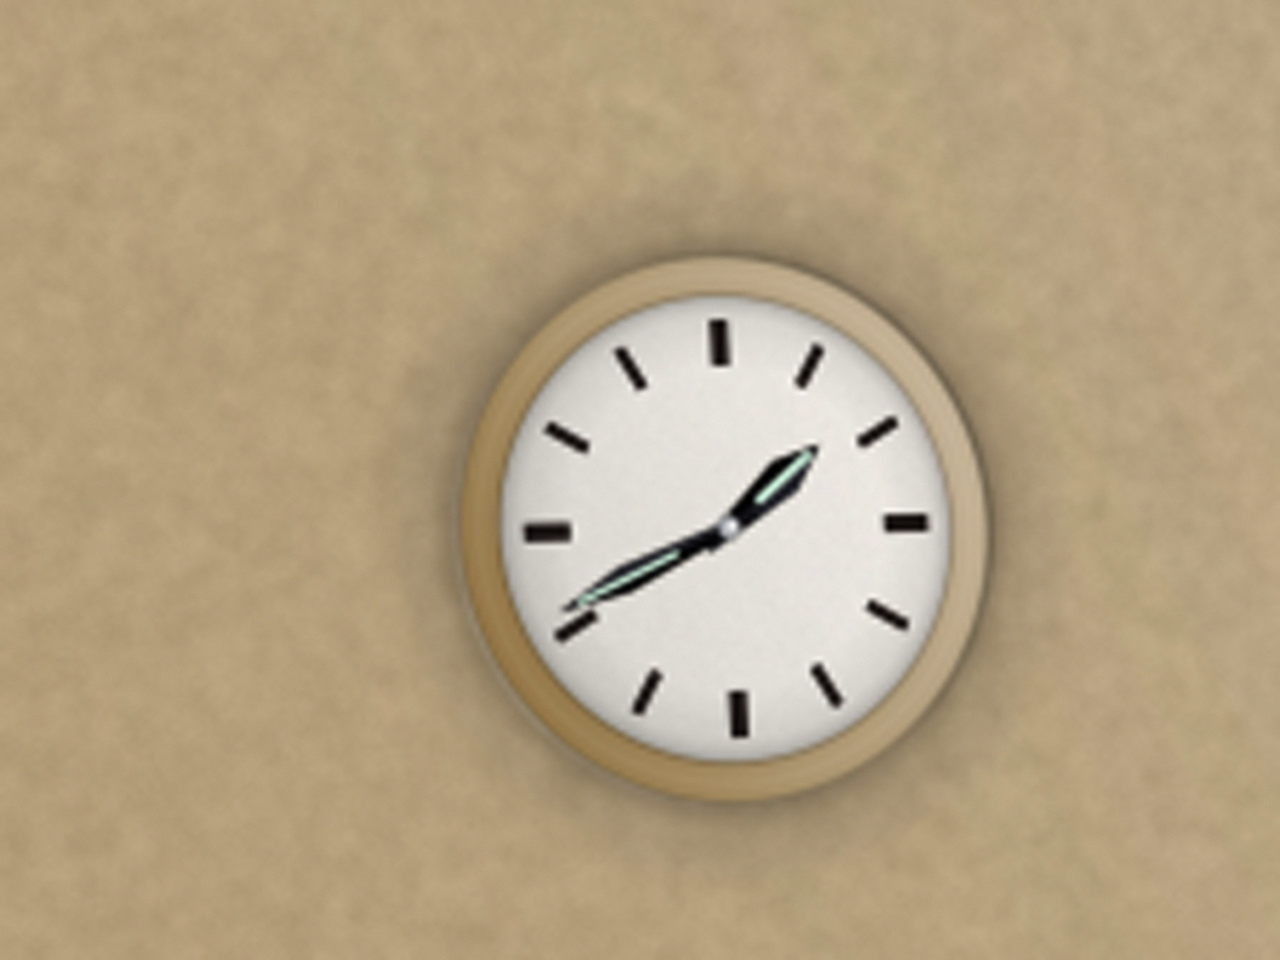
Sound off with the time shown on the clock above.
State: 1:41
